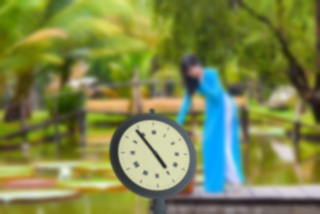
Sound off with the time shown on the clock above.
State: 4:54
